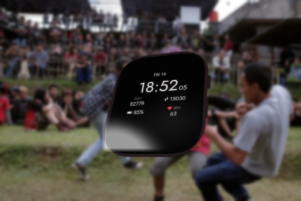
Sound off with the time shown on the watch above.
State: 18:52
